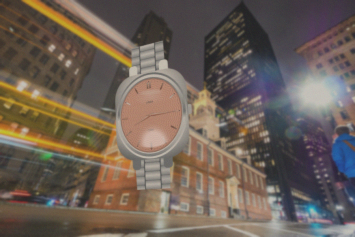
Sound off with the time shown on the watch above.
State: 8:15
